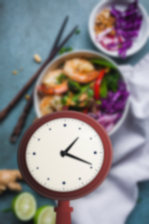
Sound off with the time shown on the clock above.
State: 1:19
